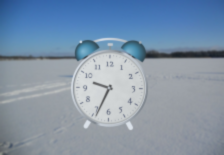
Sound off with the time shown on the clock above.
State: 9:34
